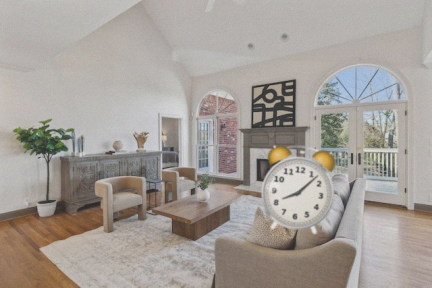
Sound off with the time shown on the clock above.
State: 8:07
